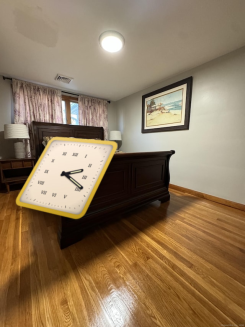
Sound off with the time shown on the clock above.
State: 2:19
